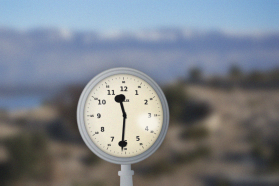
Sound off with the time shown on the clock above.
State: 11:31
